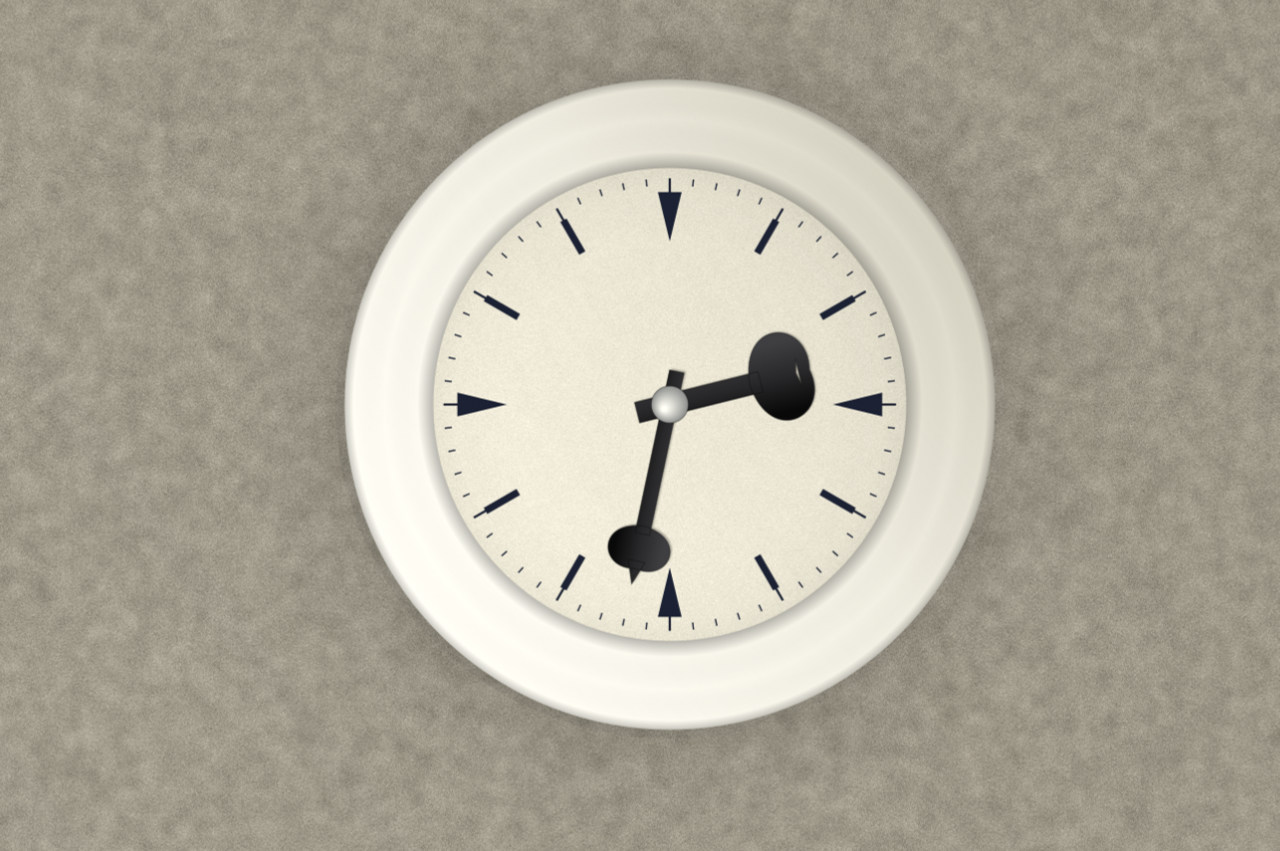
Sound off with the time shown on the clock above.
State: 2:32
